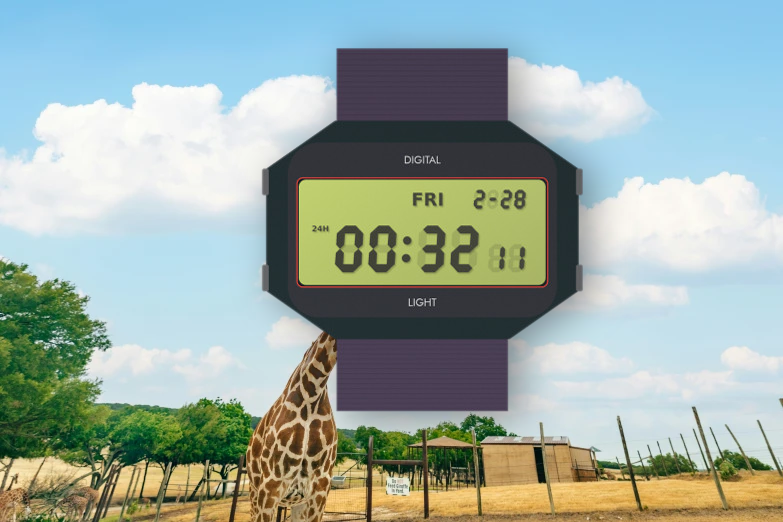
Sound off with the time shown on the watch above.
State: 0:32:11
